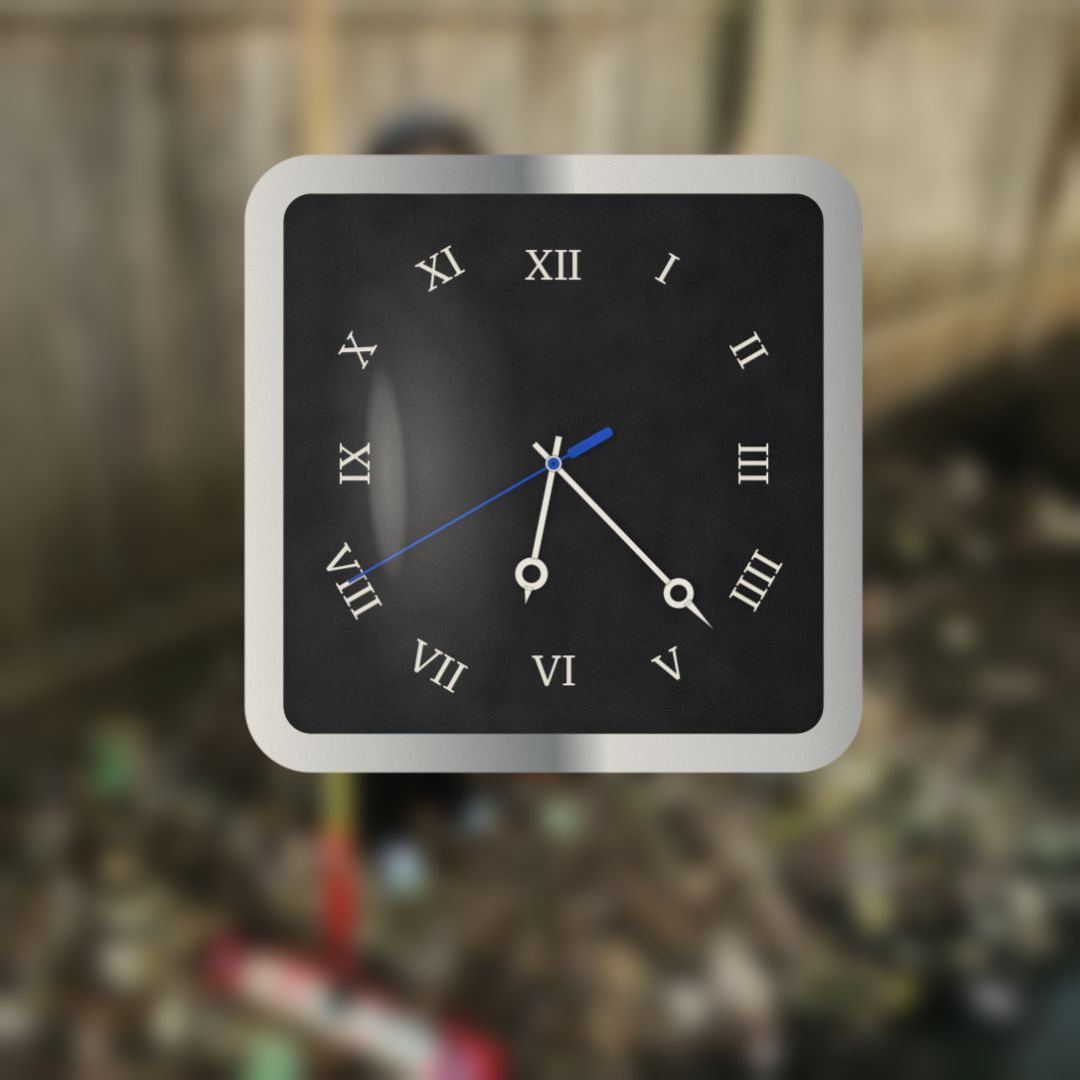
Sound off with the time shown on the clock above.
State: 6:22:40
